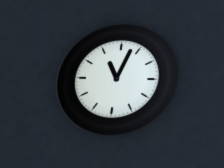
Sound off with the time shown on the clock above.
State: 11:03
